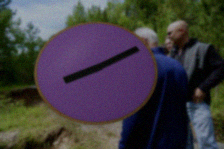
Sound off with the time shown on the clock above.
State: 8:10
